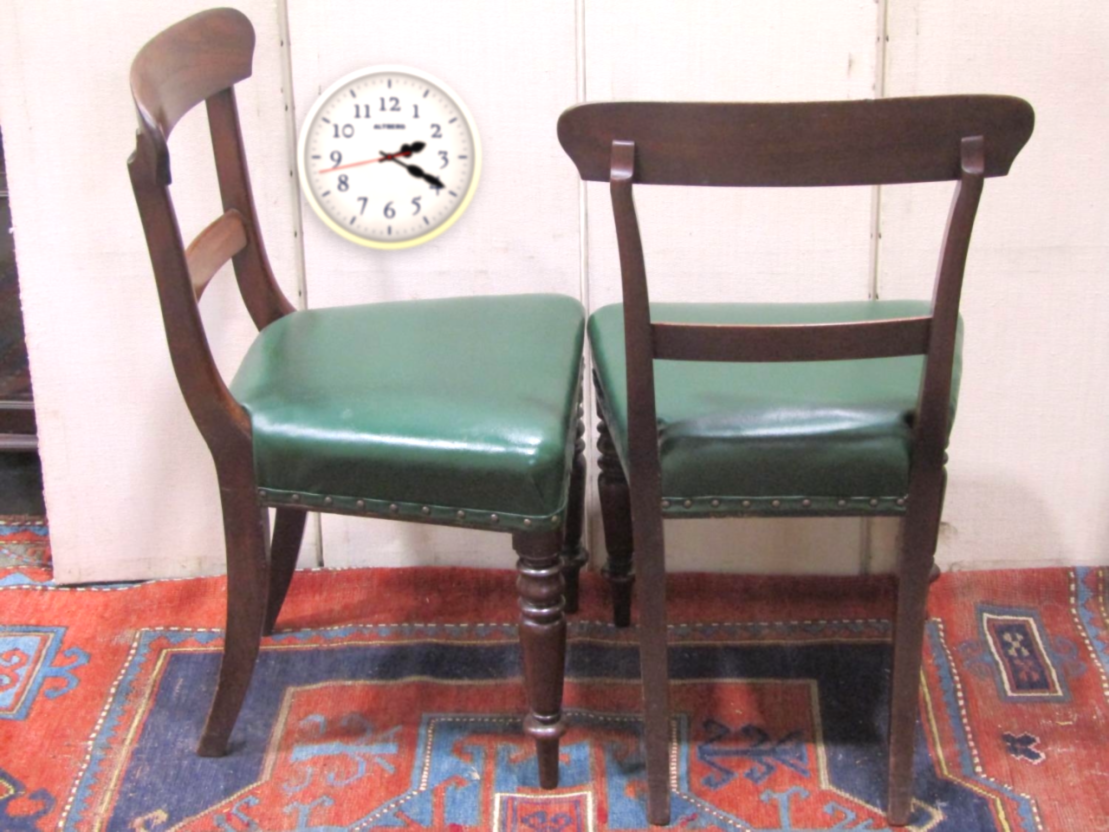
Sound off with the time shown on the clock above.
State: 2:19:43
